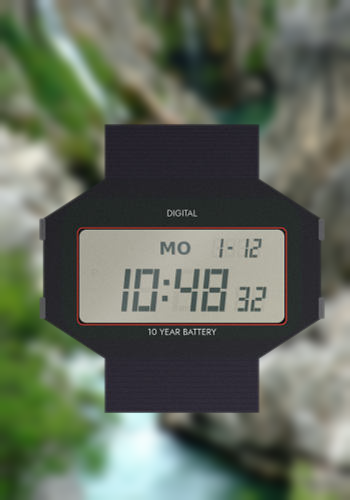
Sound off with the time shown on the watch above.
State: 10:48:32
